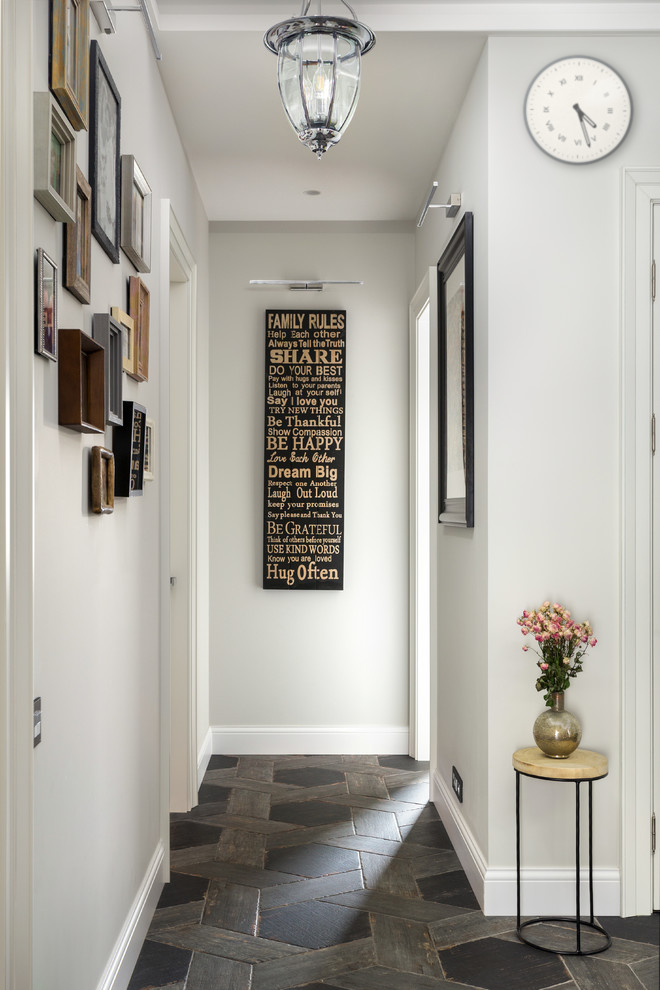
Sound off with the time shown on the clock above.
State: 4:27
